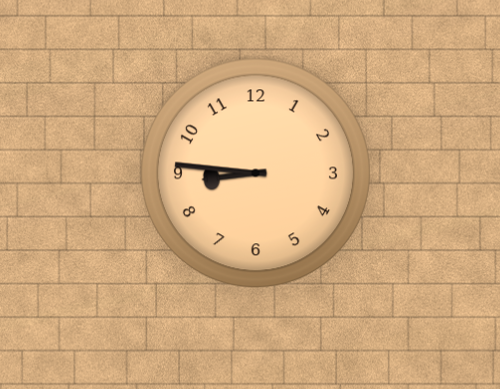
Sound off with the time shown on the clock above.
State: 8:46
